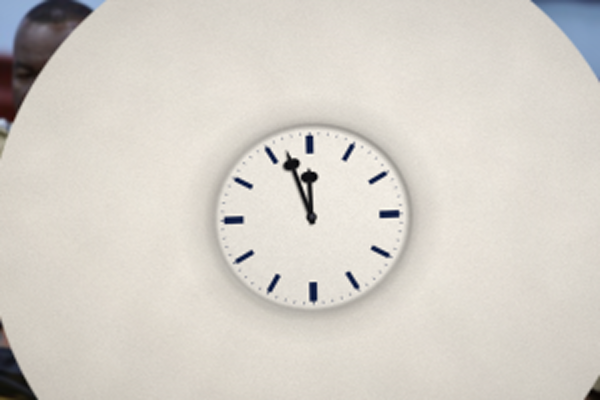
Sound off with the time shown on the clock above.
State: 11:57
